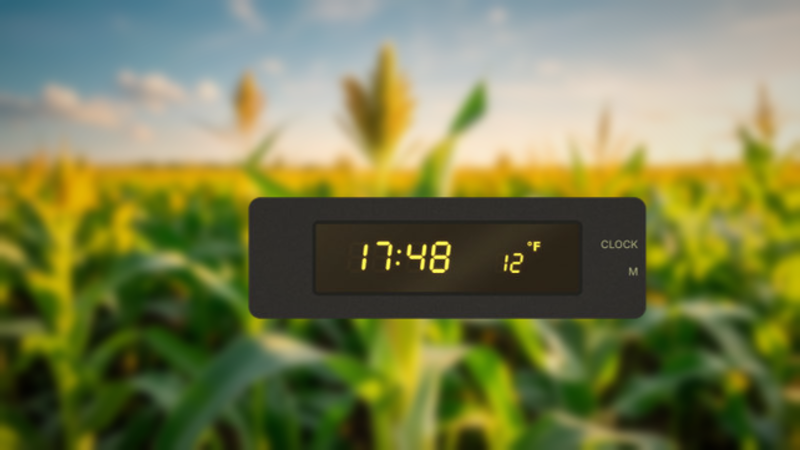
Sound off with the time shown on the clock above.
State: 17:48
